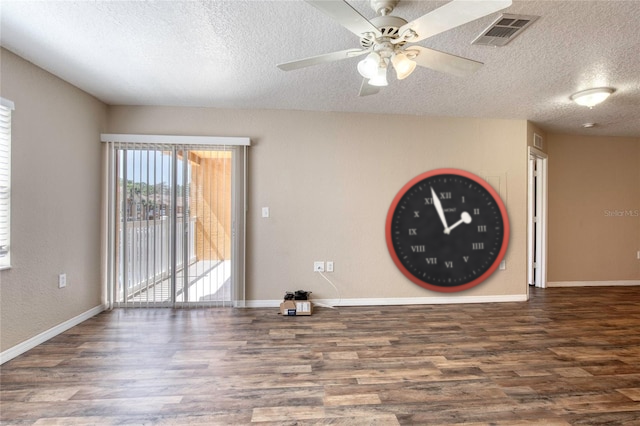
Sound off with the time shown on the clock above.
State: 1:57
